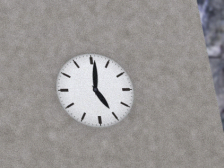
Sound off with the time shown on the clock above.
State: 5:01
